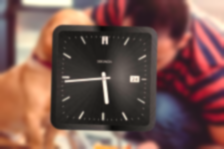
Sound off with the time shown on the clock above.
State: 5:44
